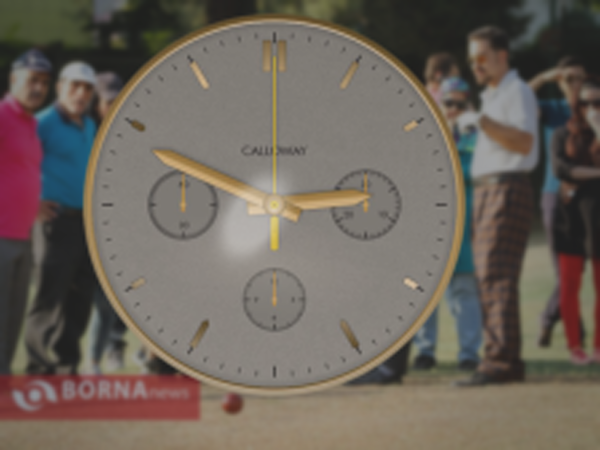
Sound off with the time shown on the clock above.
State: 2:49
